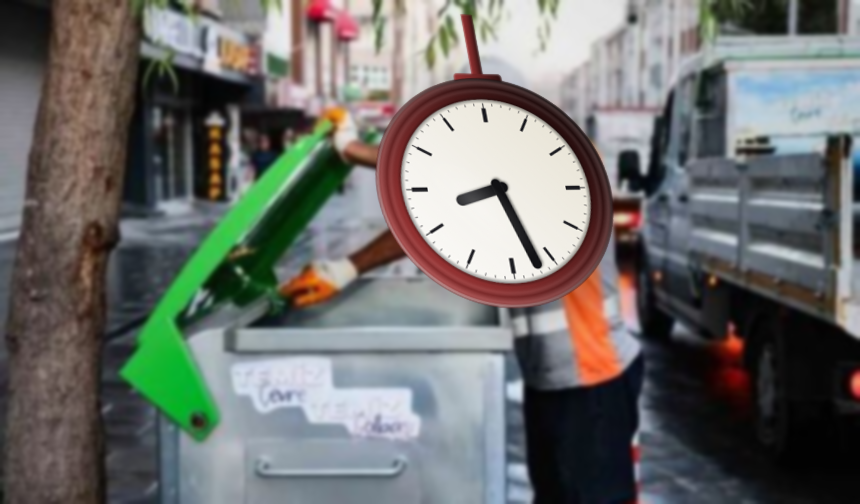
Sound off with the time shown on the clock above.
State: 8:27
